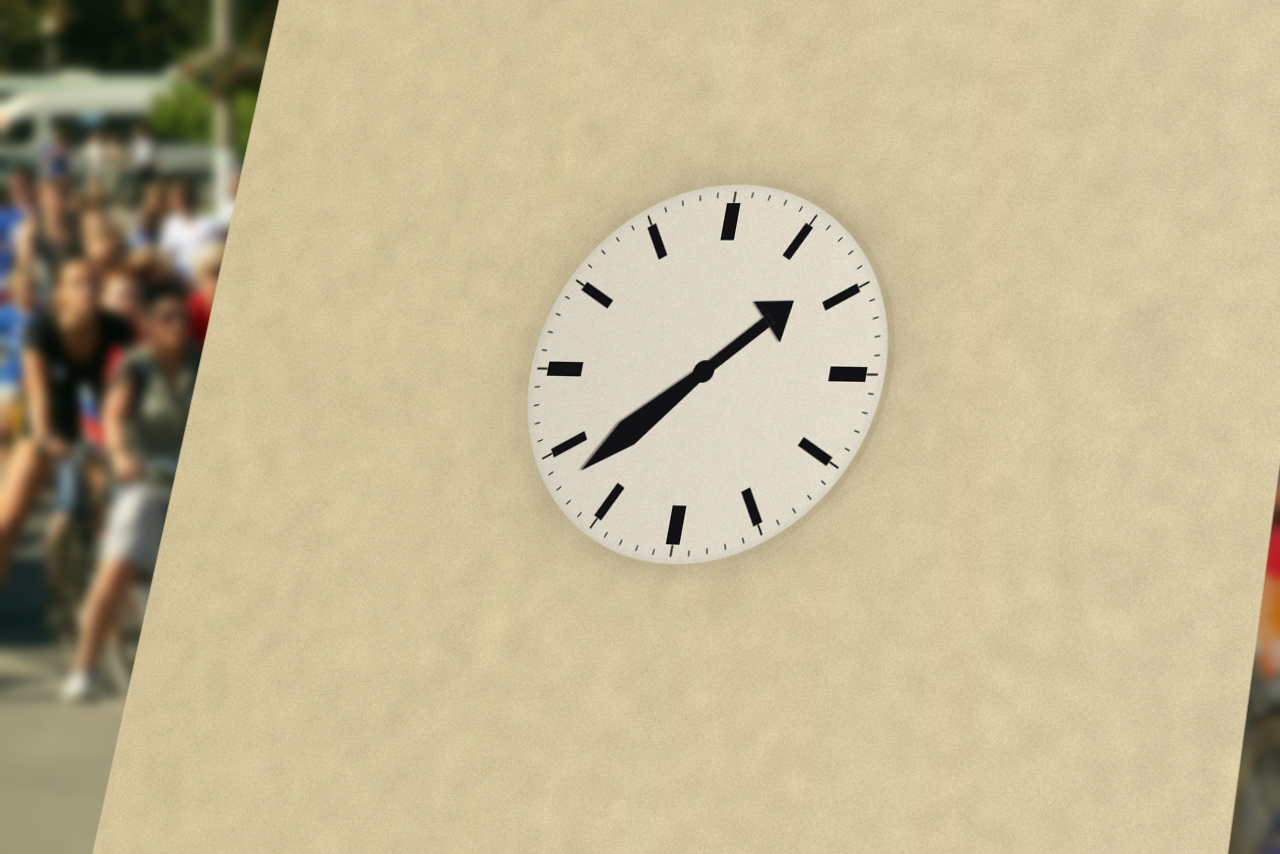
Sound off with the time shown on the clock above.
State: 1:38
